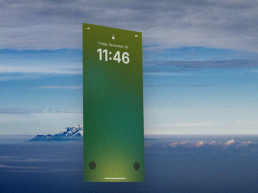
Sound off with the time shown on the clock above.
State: 11:46
